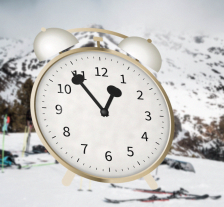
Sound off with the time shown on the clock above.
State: 12:54
